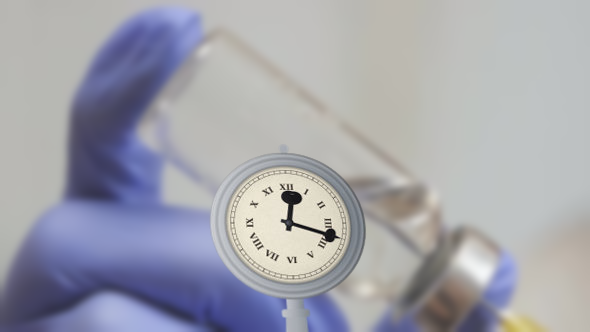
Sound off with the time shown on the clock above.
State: 12:18
